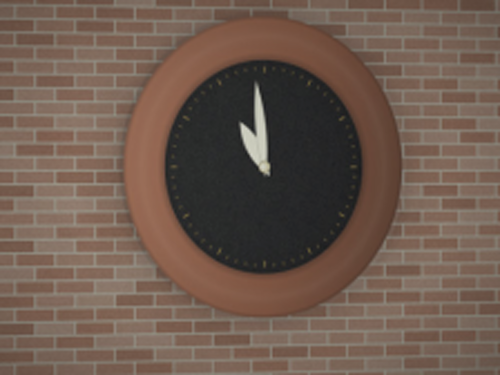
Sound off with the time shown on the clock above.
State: 10:59
